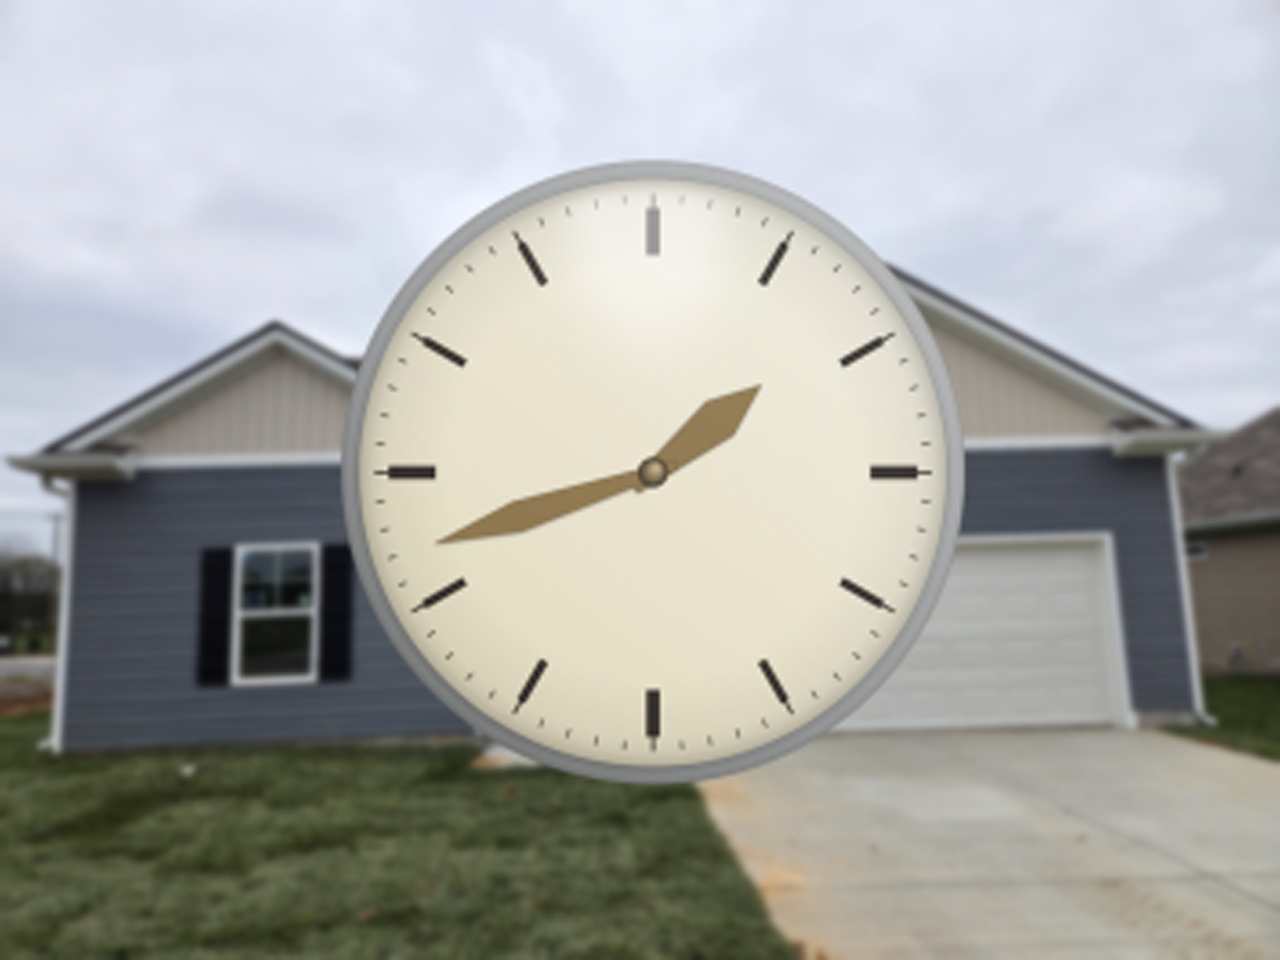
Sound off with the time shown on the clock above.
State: 1:42
